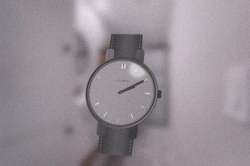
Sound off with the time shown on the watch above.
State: 2:10
